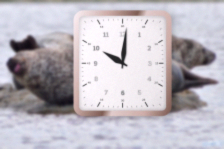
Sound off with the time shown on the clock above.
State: 10:01
